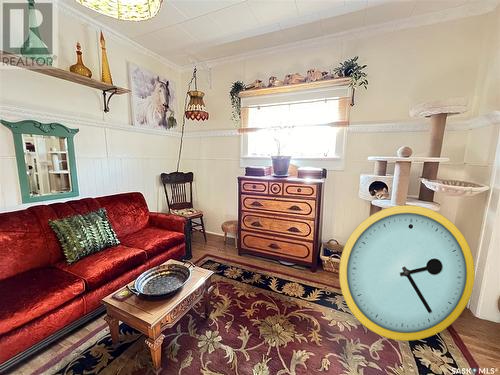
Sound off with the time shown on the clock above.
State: 2:24
